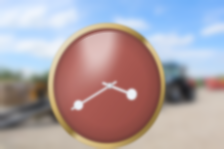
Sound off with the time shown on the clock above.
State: 3:40
